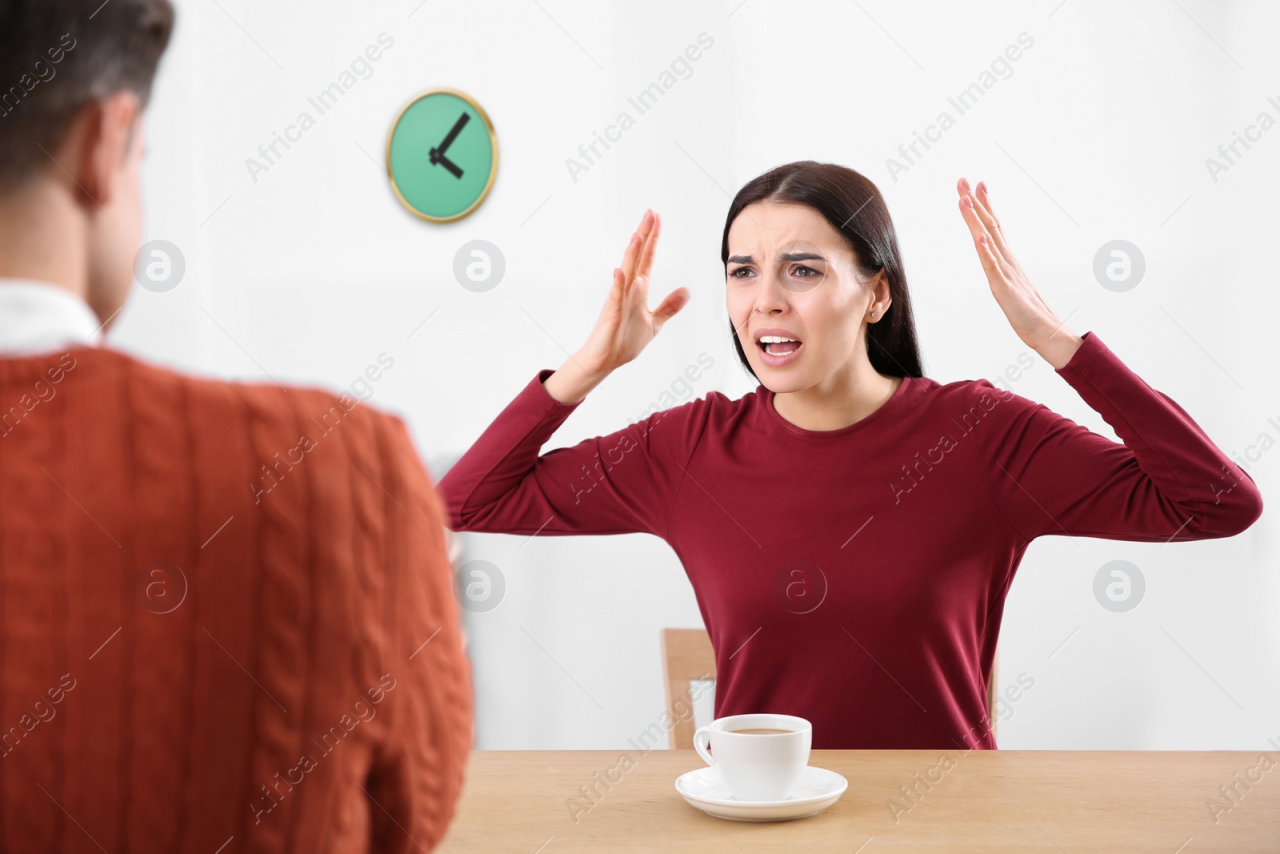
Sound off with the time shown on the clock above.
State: 4:07
